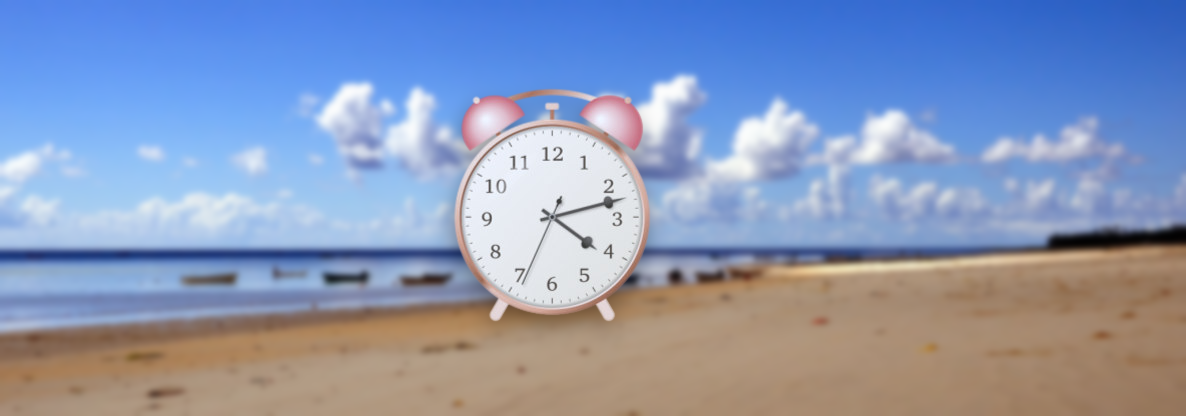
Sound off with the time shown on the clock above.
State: 4:12:34
